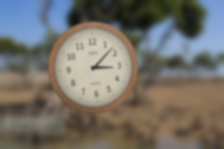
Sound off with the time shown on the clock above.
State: 3:08
